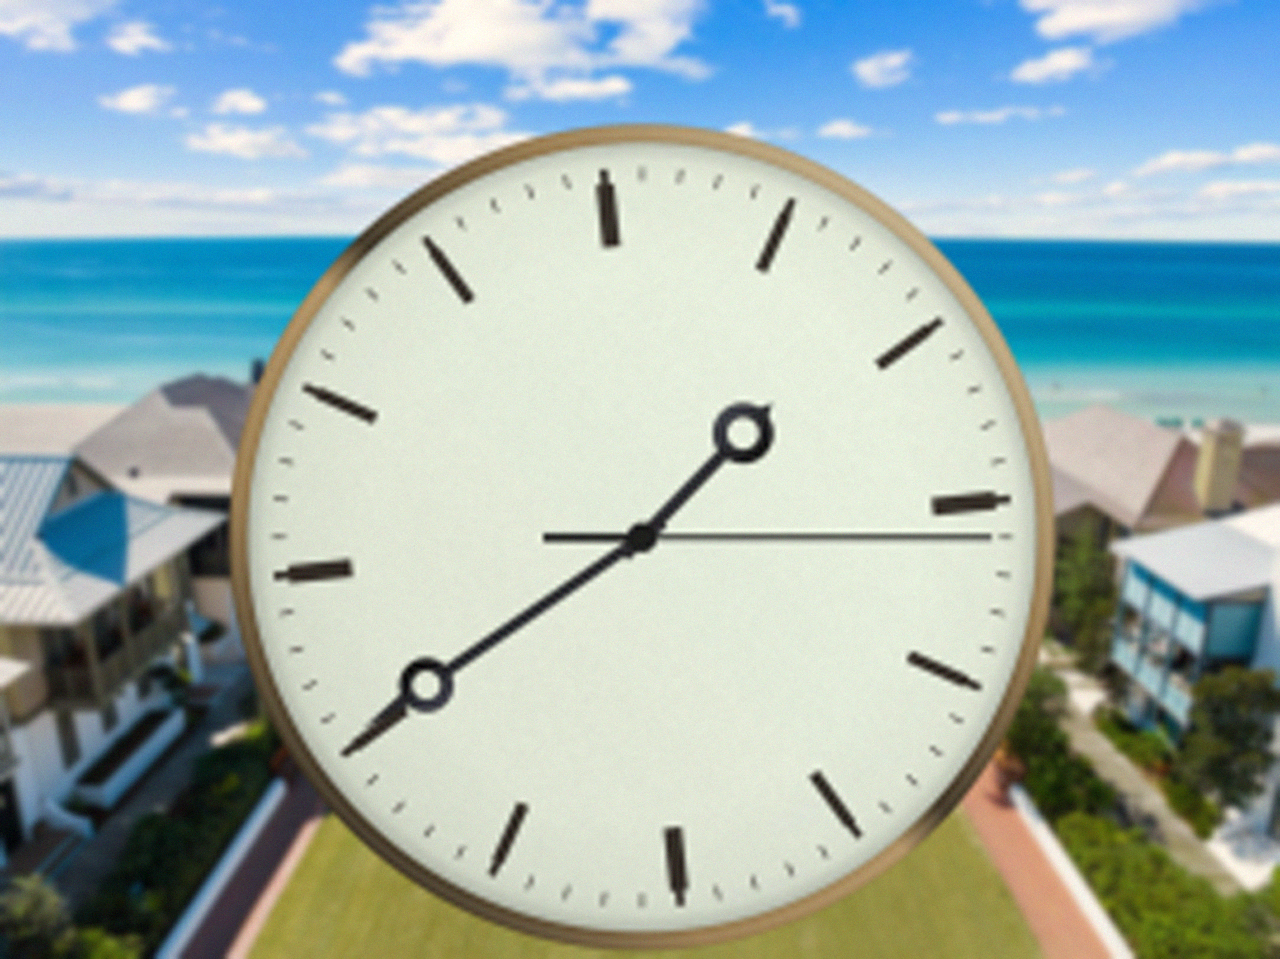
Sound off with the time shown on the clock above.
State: 1:40:16
